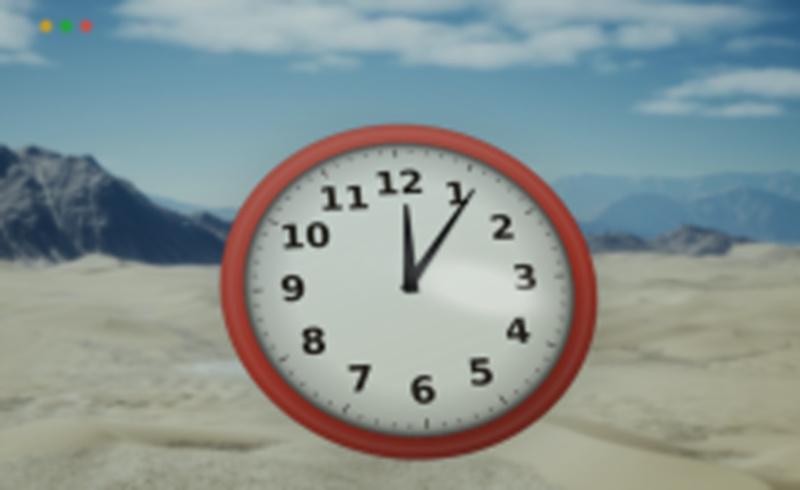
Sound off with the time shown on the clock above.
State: 12:06
